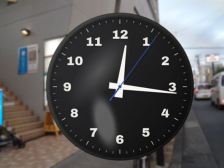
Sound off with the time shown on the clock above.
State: 12:16:06
